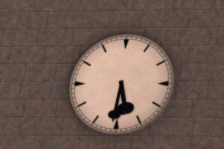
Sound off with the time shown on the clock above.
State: 5:31
